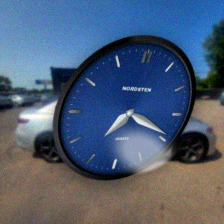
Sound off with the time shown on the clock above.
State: 7:19
